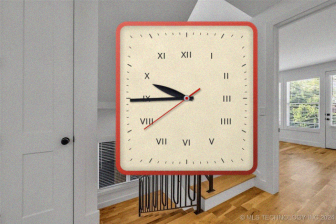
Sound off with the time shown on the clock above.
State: 9:44:39
